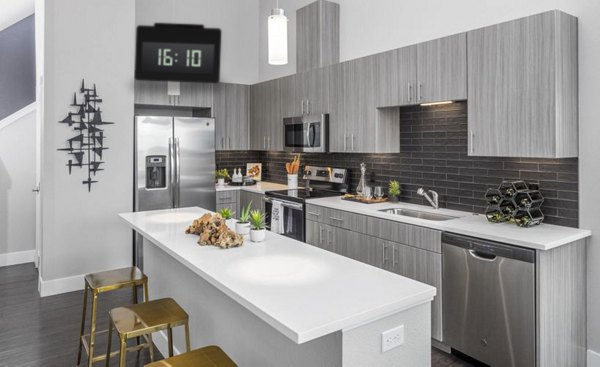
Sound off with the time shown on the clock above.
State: 16:10
